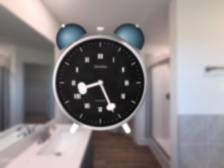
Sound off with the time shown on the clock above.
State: 8:26
